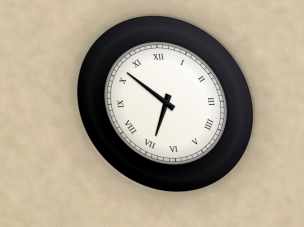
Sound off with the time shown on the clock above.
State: 6:52
